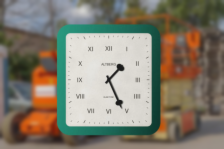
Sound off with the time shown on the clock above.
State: 1:26
